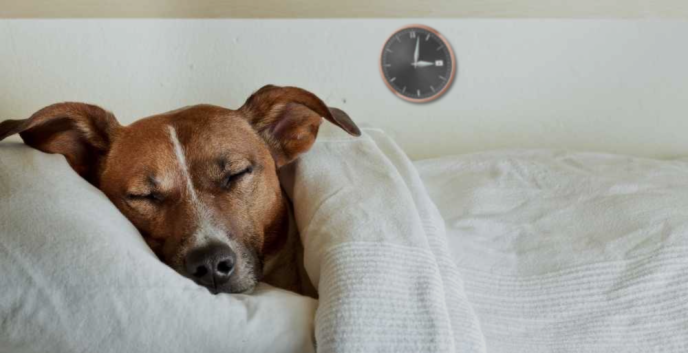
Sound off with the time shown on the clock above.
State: 3:02
